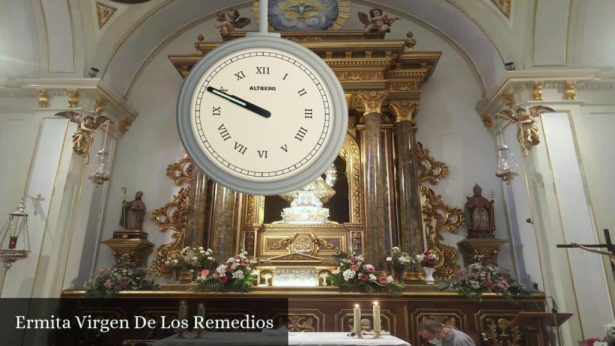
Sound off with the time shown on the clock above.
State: 9:49
